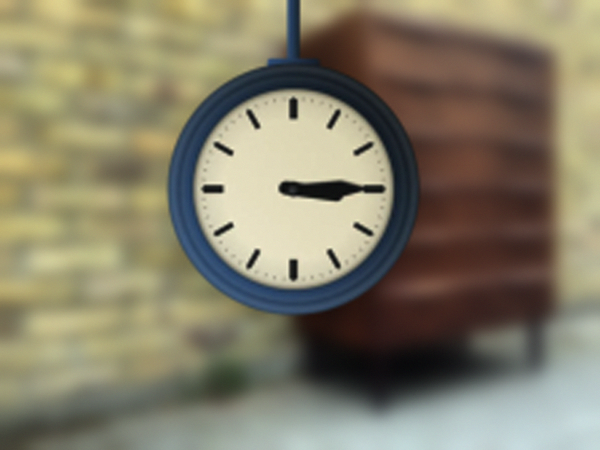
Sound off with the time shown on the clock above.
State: 3:15
